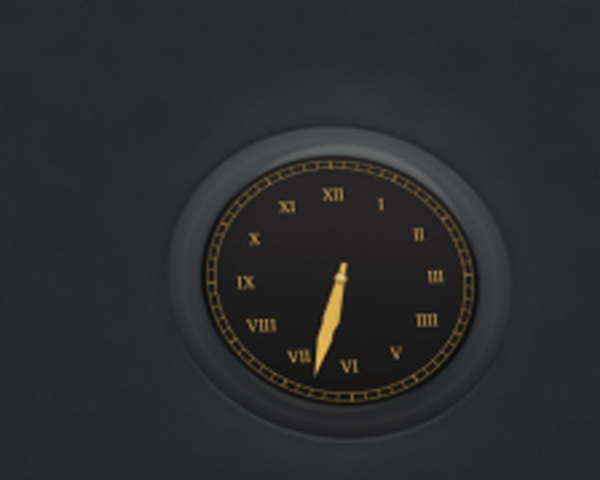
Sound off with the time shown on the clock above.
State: 6:33
